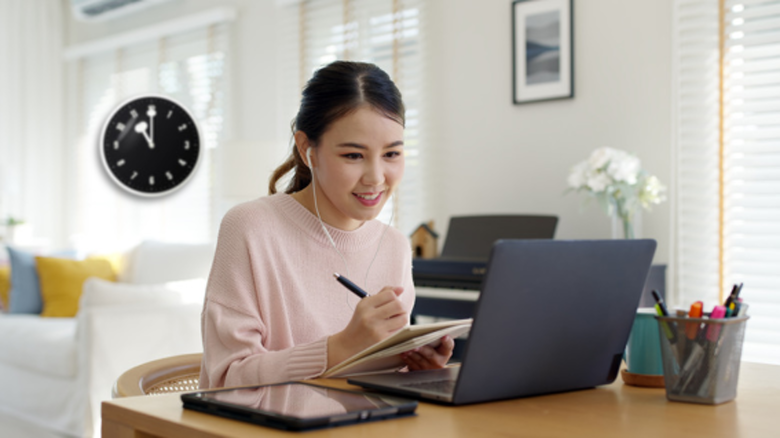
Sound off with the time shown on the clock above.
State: 11:00
